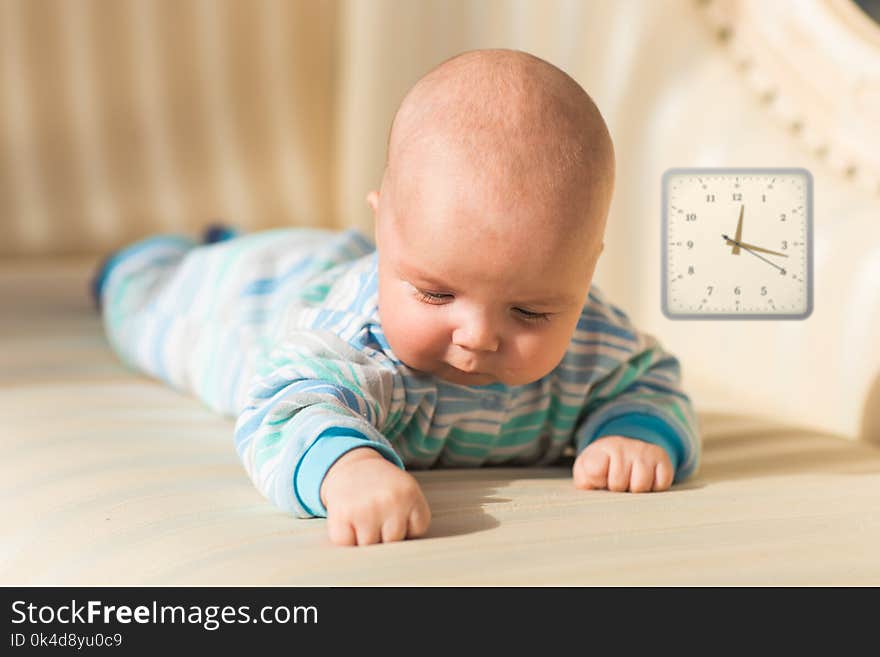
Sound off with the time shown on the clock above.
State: 12:17:20
